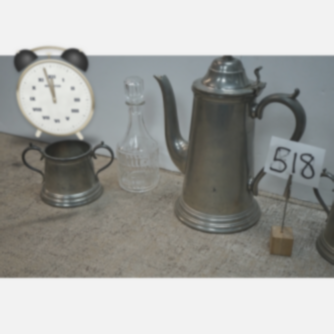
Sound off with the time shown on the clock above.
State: 11:58
